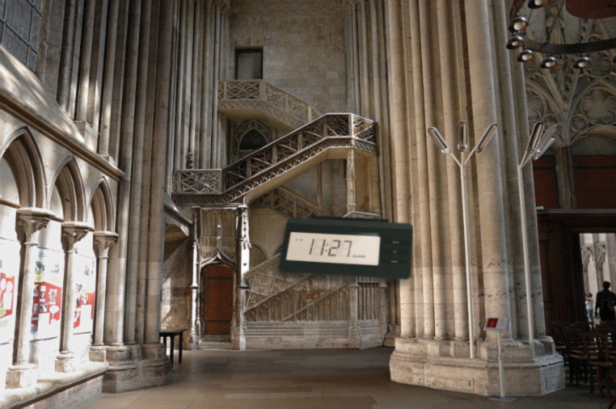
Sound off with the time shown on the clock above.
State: 11:27
